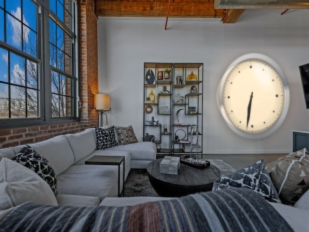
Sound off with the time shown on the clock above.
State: 6:32
